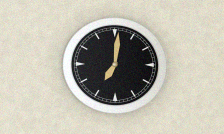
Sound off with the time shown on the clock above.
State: 7:01
